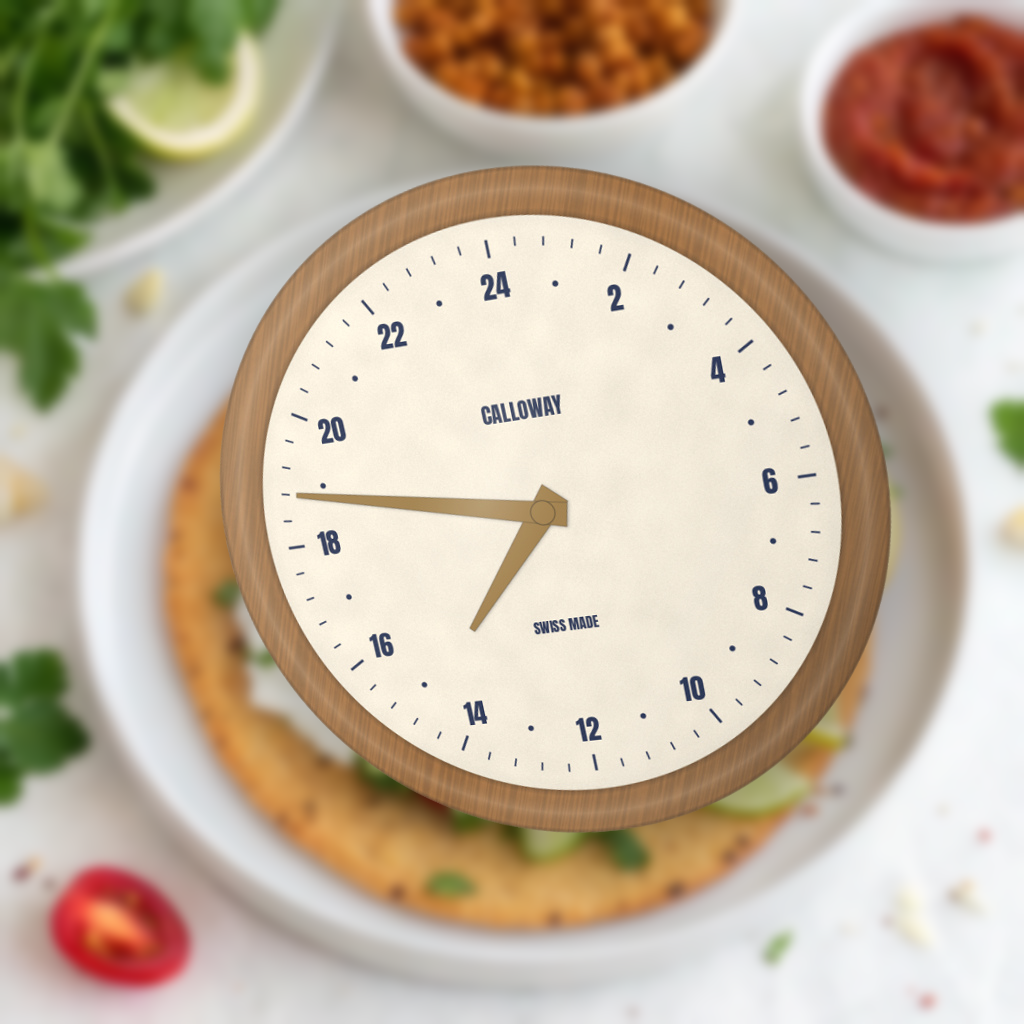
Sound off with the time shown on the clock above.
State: 14:47
